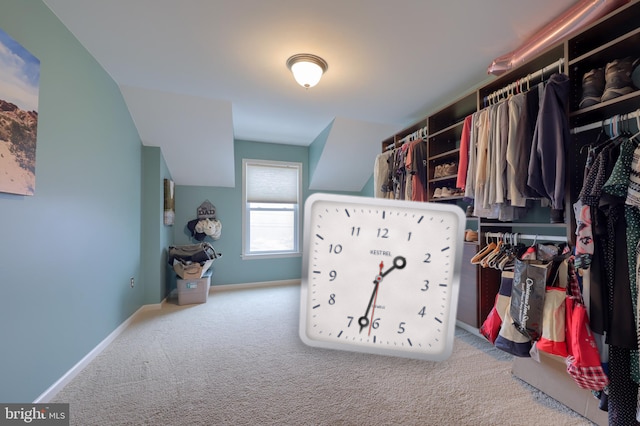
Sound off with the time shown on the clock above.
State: 1:32:31
